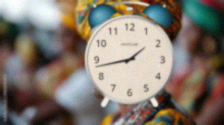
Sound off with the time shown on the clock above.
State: 1:43
